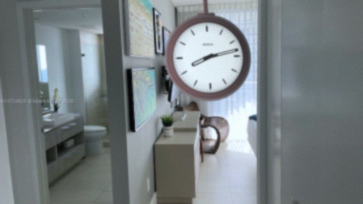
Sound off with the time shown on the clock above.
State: 8:13
